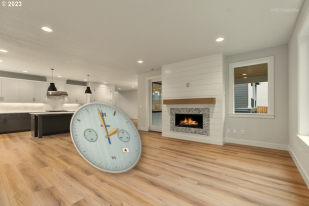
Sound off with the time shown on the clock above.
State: 1:59
